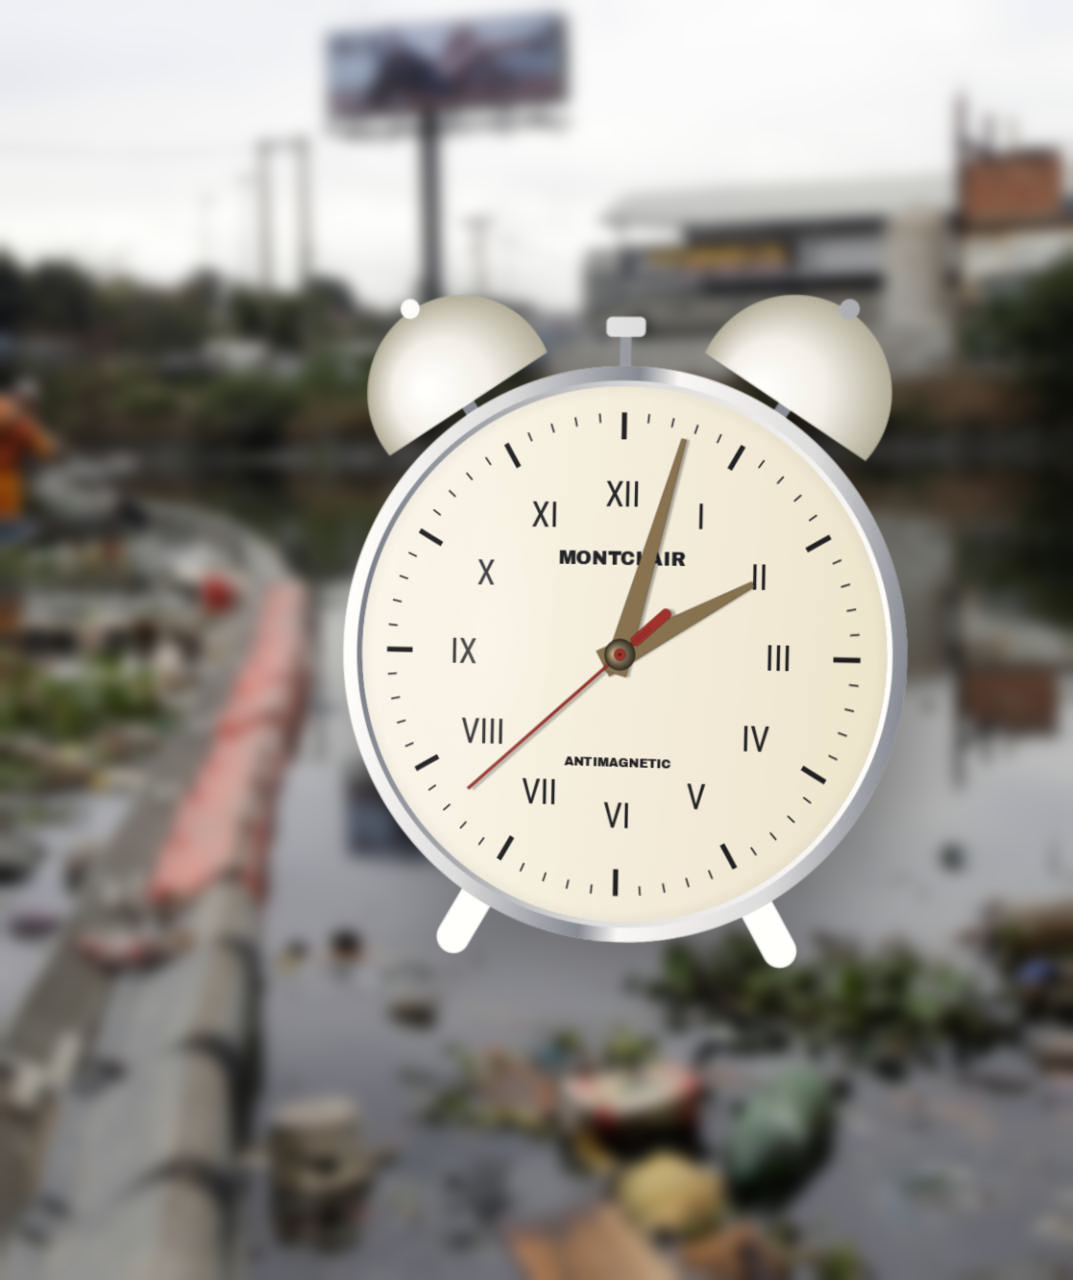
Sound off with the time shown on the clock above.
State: 2:02:38
